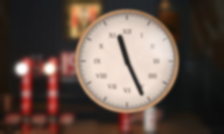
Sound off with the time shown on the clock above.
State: 11:26
